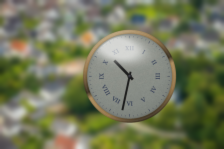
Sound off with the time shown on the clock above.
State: 10:32
